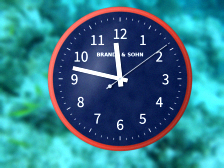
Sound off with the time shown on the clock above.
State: 11:47:09
